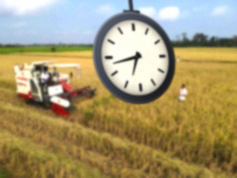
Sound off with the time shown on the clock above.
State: 6:43
